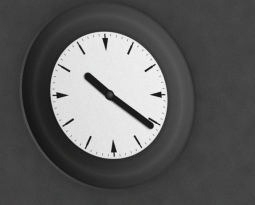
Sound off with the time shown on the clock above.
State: 10:21
